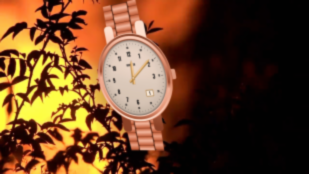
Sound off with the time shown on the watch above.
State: 12:09
